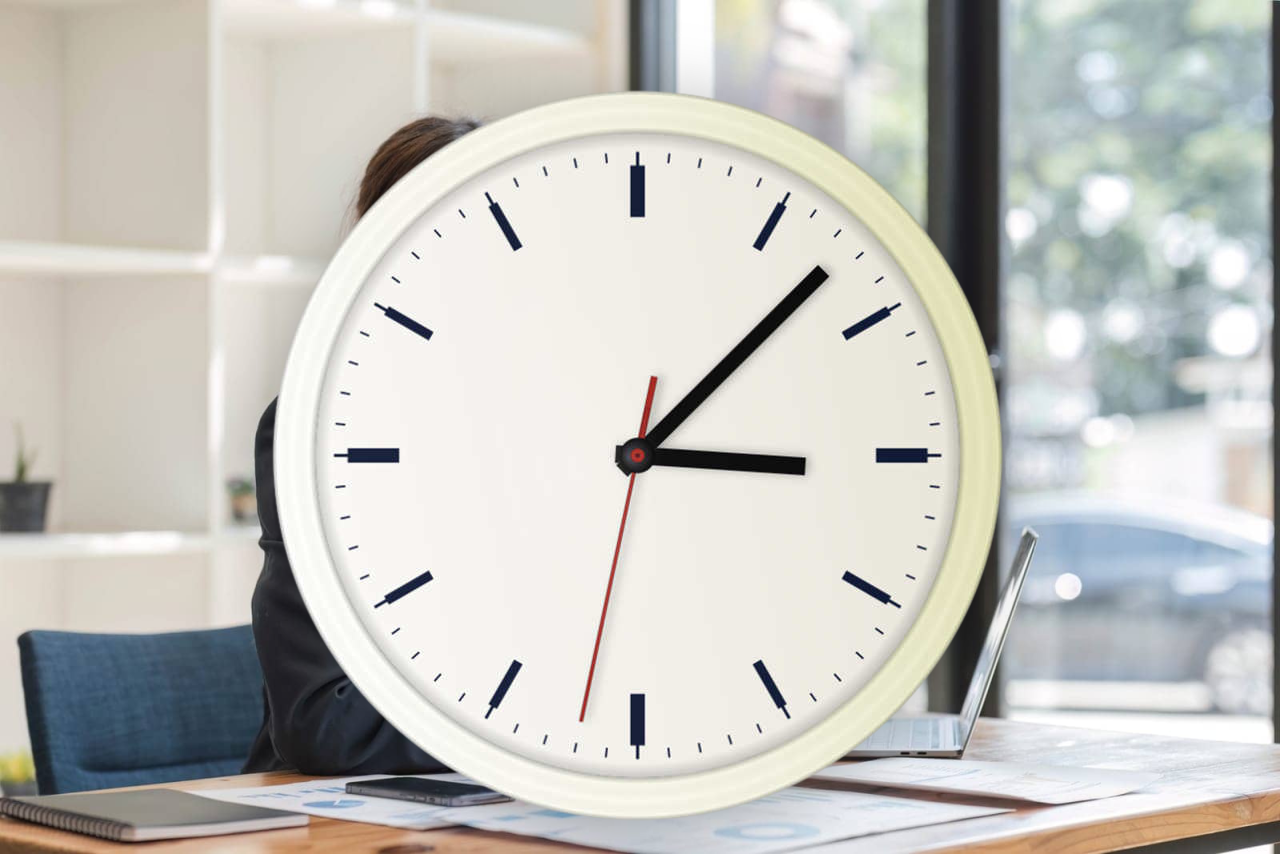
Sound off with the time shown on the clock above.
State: 3:07:32
